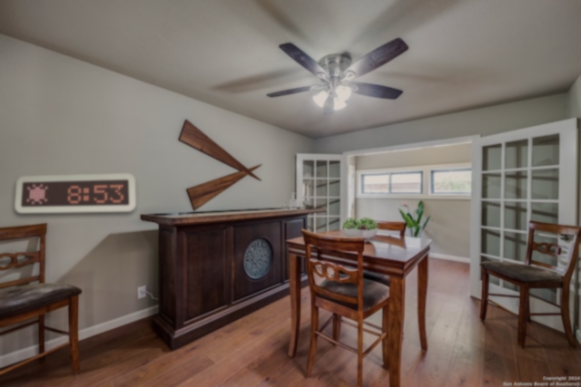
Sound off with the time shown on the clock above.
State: 8:53
